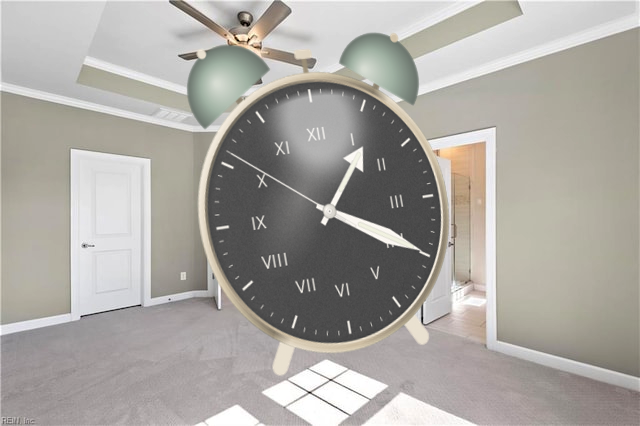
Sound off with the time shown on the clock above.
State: 1:19:51
